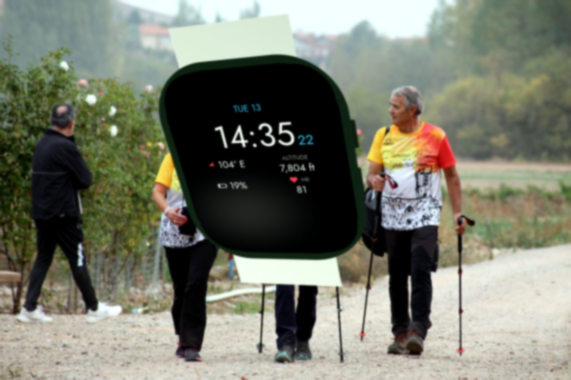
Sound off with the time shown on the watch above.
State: 14:35:22
